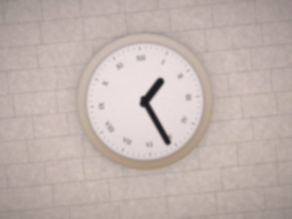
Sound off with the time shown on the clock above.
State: 1:26
